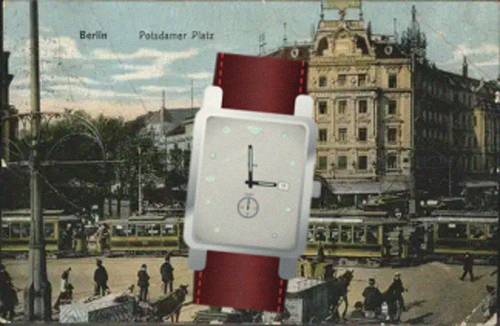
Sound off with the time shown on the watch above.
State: 2:59
